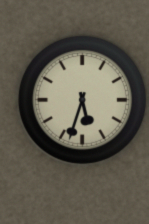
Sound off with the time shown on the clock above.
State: 5:33
